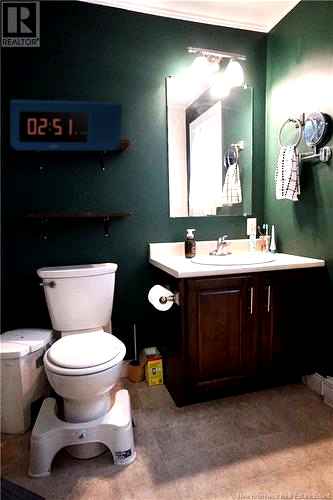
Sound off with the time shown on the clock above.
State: 2:51
